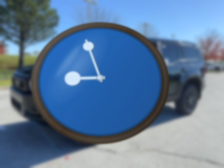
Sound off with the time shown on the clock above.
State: 8:57
